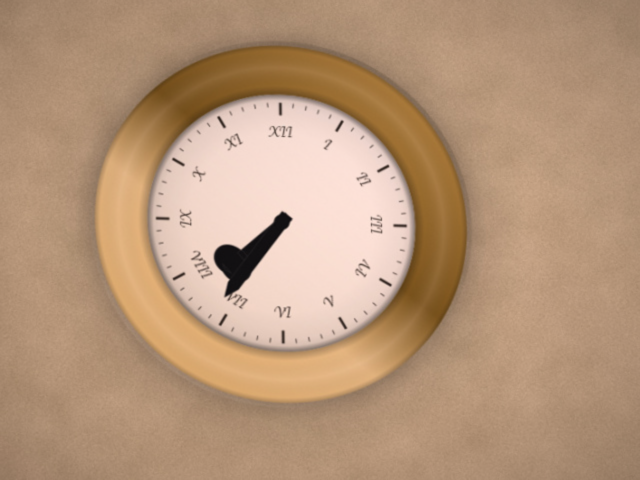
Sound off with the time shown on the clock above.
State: 7:36
